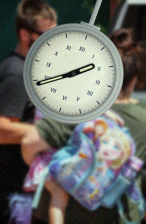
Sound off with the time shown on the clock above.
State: 1:39
